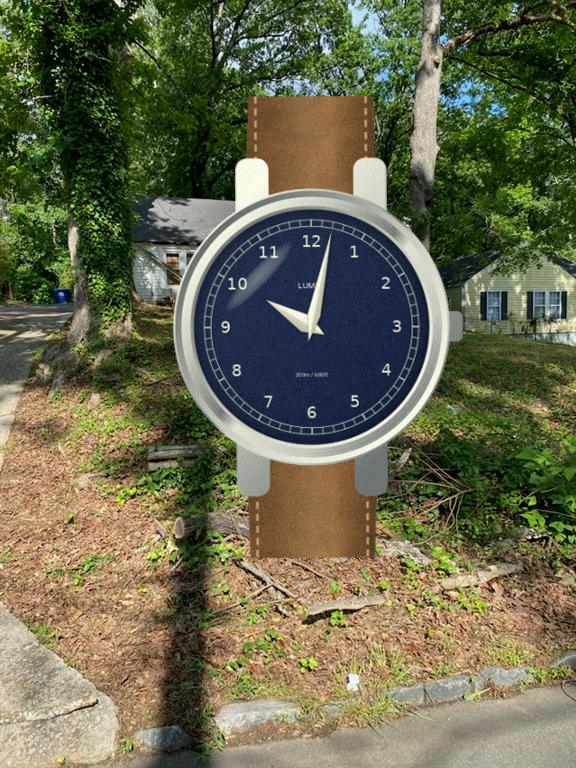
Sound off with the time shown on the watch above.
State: 10:02
